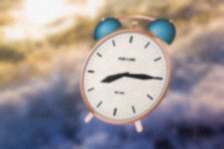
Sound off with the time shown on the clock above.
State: 8:15
